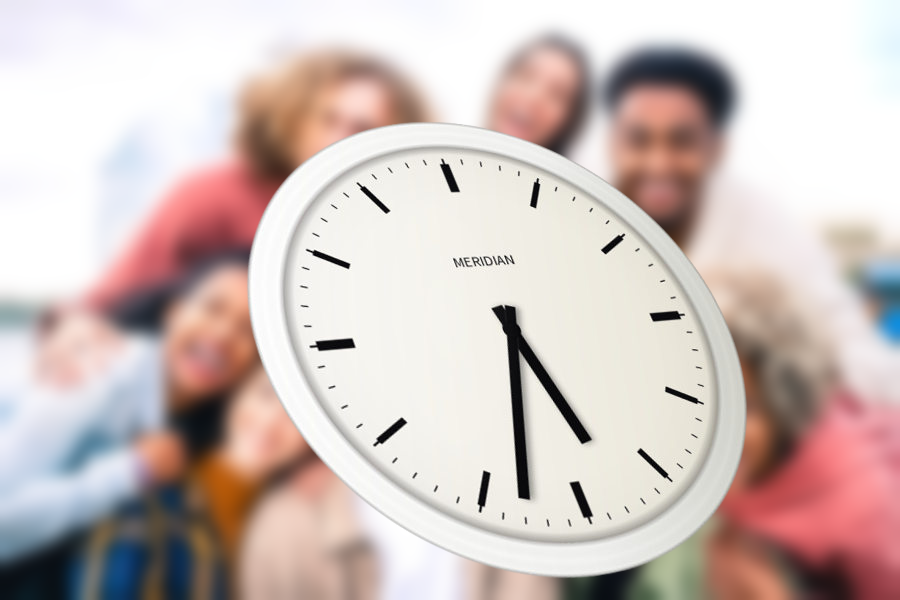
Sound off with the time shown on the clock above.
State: 5:33
